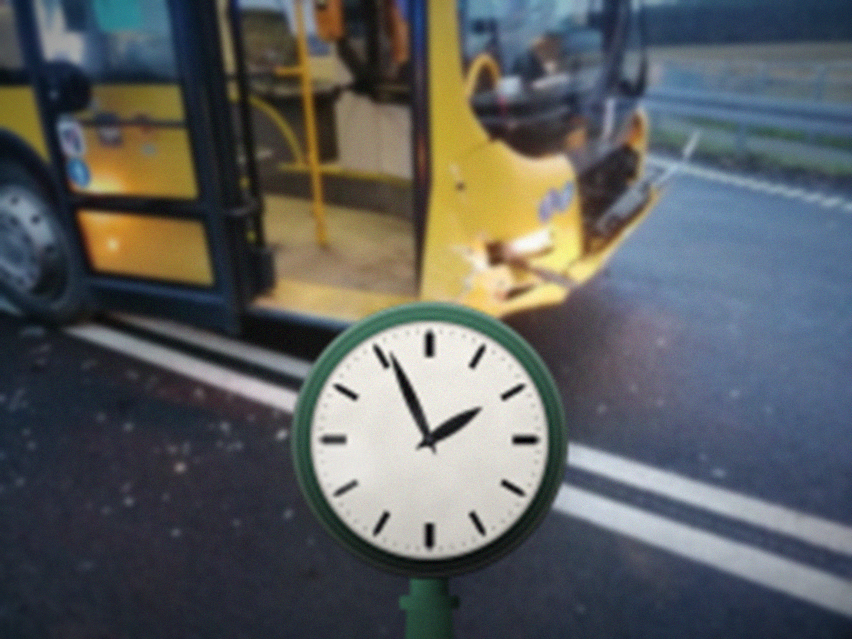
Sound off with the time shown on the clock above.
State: 1:56
